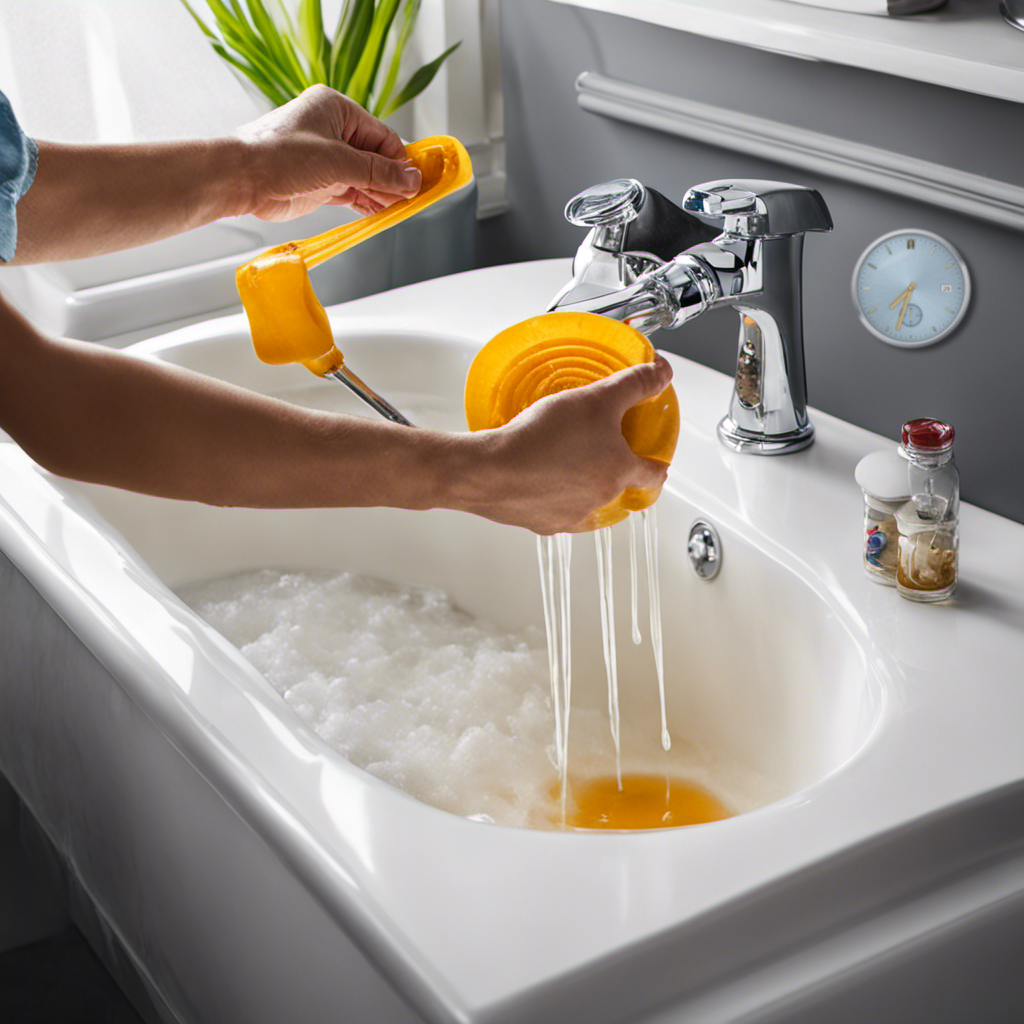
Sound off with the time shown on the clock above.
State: 7:33
